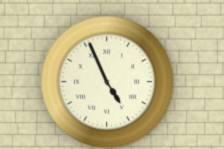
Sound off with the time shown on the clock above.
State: 4:56
